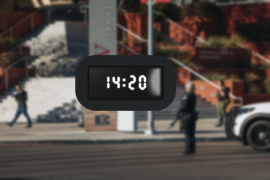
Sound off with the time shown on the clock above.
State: 14:20
